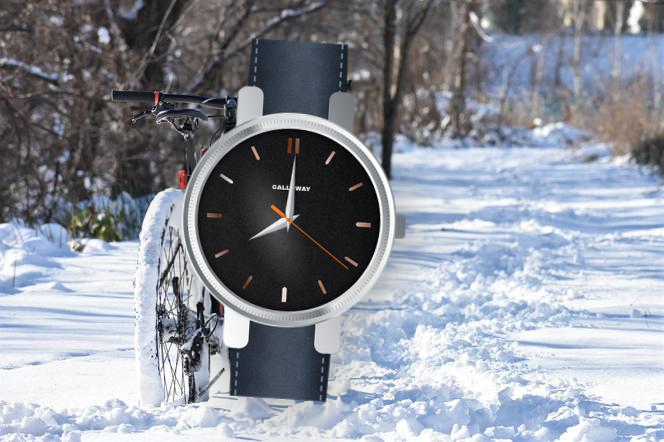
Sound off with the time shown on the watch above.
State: 8:00:21
